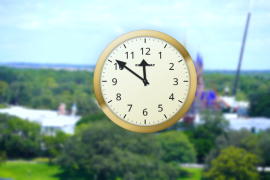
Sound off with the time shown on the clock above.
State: 11:51
